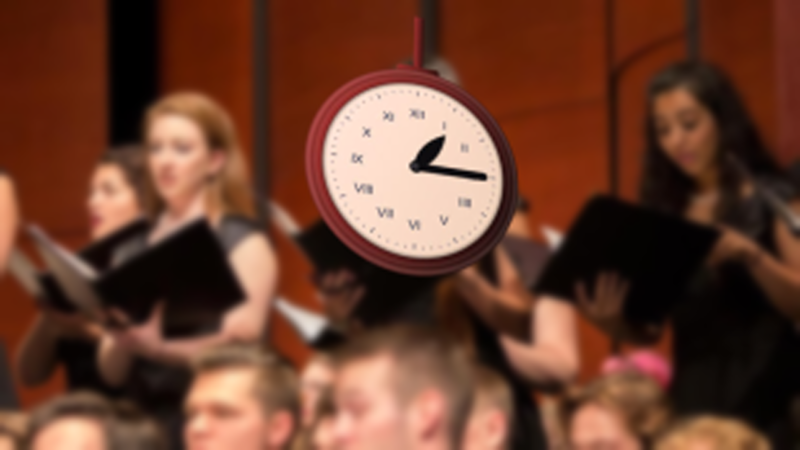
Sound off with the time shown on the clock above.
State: 1:15
